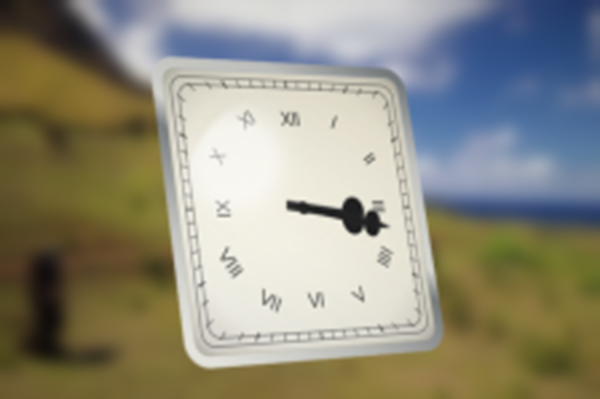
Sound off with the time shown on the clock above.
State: 3:17
